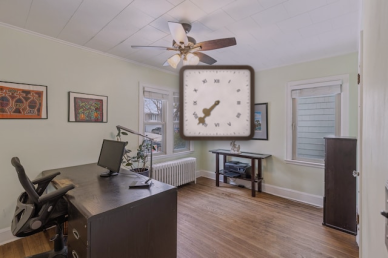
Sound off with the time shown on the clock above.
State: 7:37
